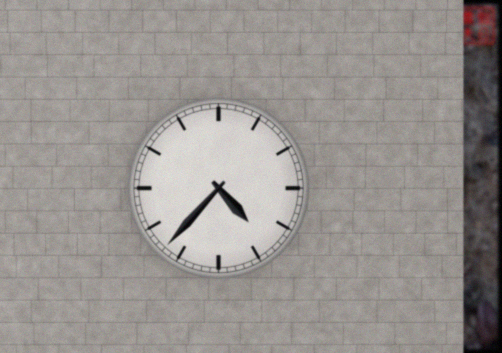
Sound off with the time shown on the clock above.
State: 4:37
